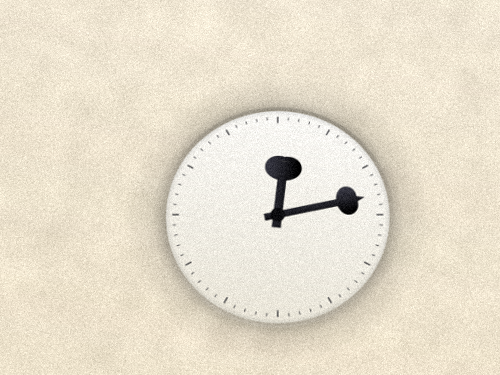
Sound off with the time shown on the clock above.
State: 12:13
